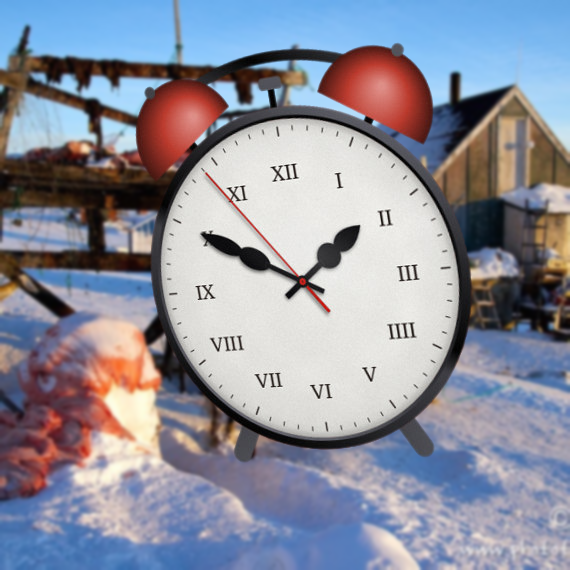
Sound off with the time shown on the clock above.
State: 1:49:54
